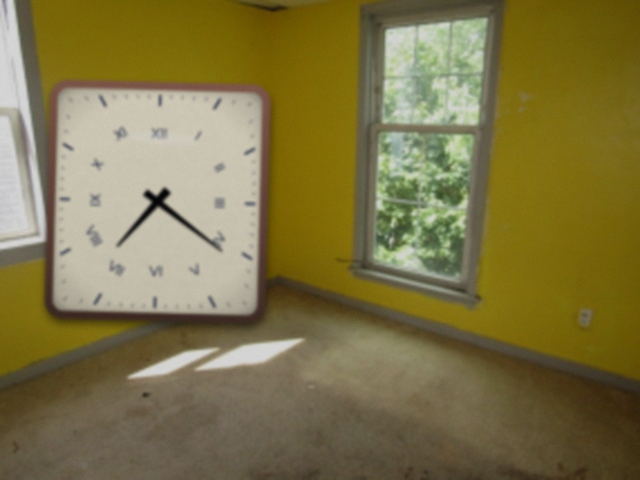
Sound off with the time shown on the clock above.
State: 7:21
